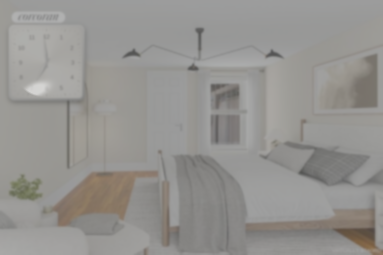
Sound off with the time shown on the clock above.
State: 6:59
